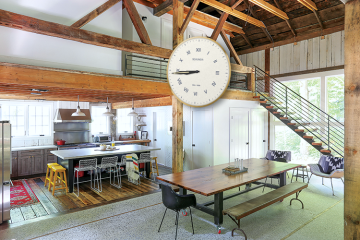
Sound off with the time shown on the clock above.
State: 8:44
